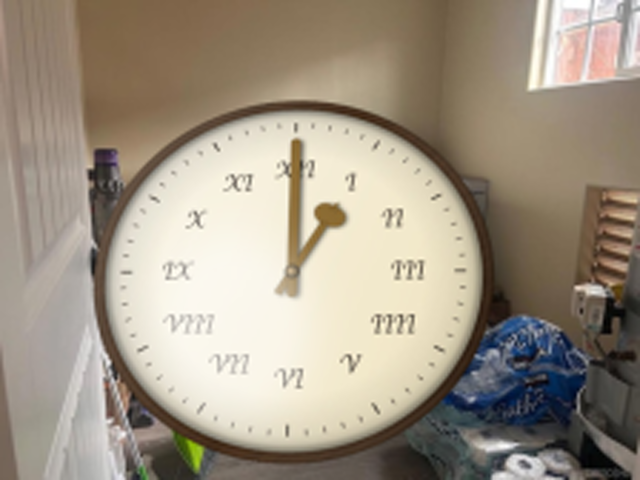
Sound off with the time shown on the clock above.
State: 1:00
